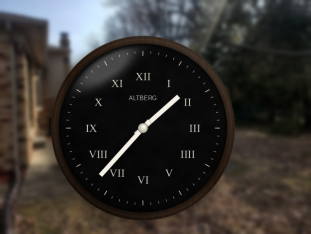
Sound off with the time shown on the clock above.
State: 1:37
